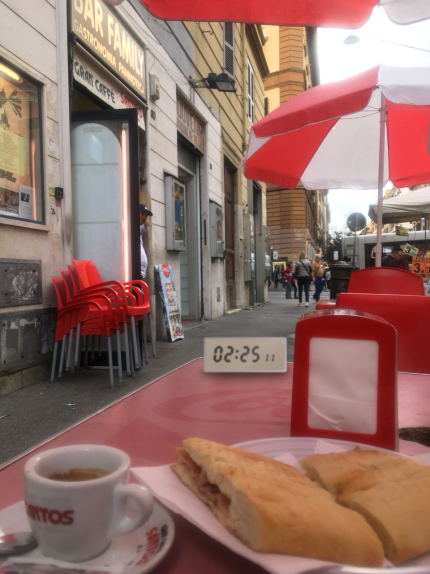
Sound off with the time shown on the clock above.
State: 2:25:11
